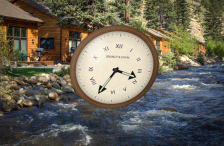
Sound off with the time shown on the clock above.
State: 3:35
